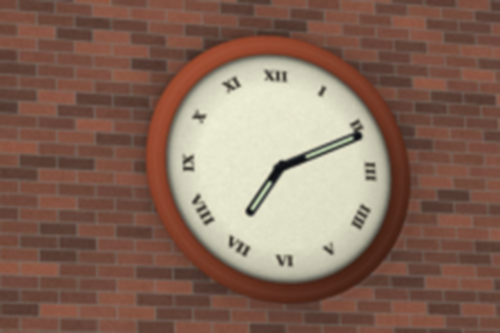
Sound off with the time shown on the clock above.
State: 7:11
